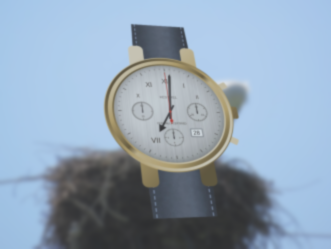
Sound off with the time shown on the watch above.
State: 7:01
